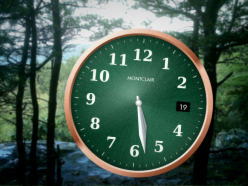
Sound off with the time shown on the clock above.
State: 5:28
